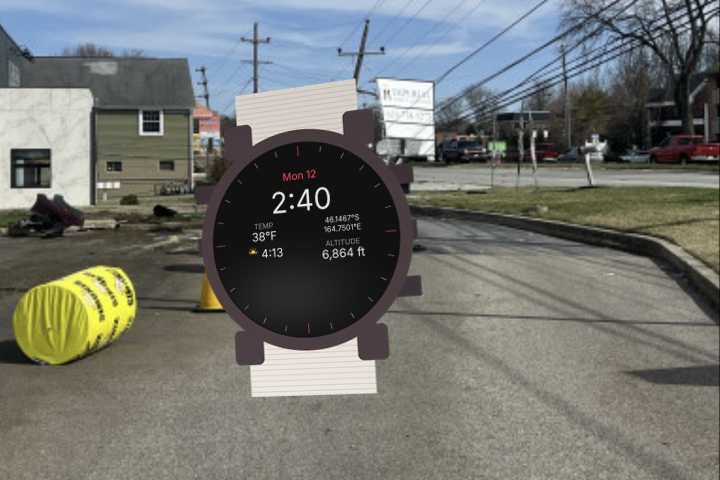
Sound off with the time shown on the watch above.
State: 2:40
